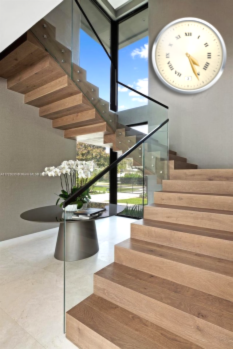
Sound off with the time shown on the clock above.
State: 4:26
